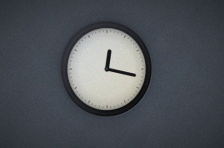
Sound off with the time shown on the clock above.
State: 12:17
